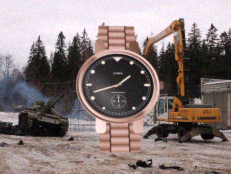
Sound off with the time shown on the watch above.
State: 1:42
